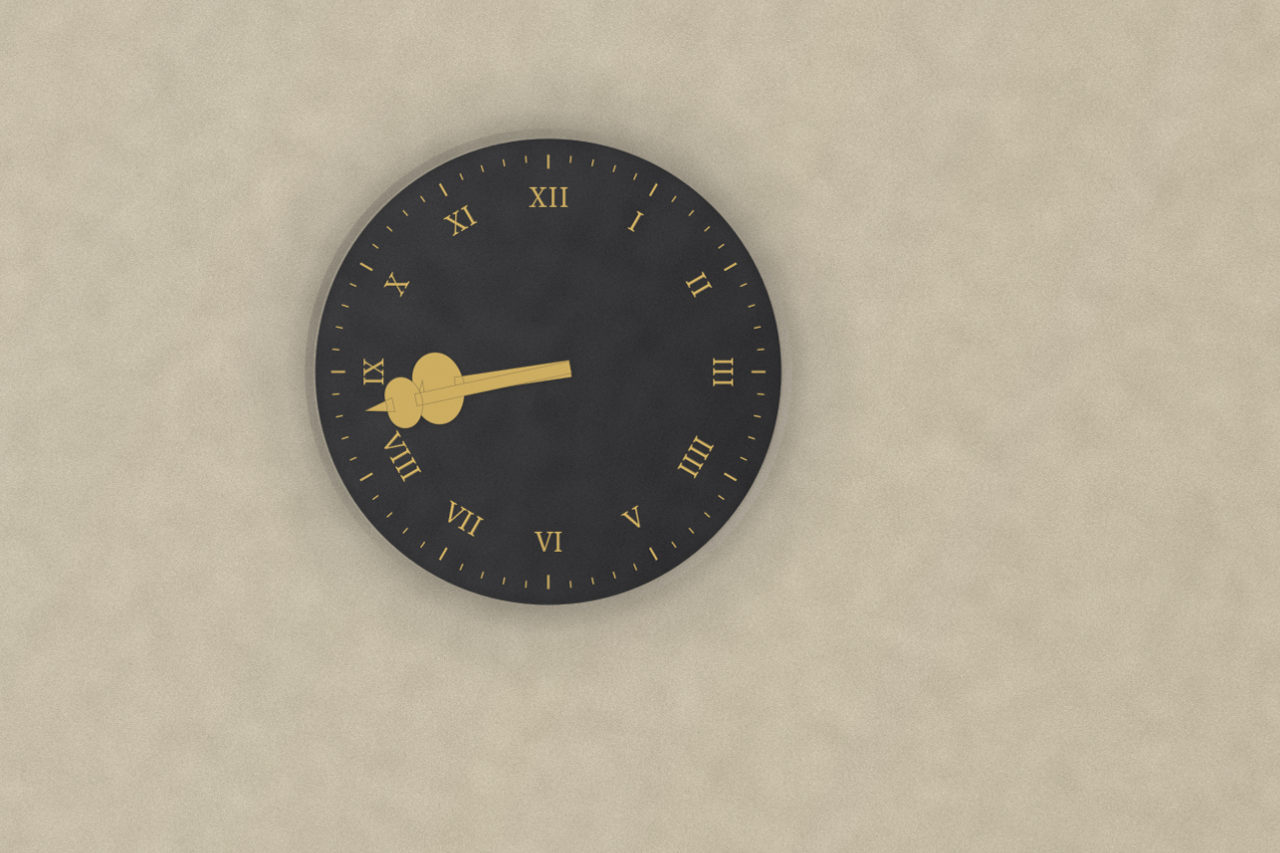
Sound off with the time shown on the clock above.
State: 8:43
